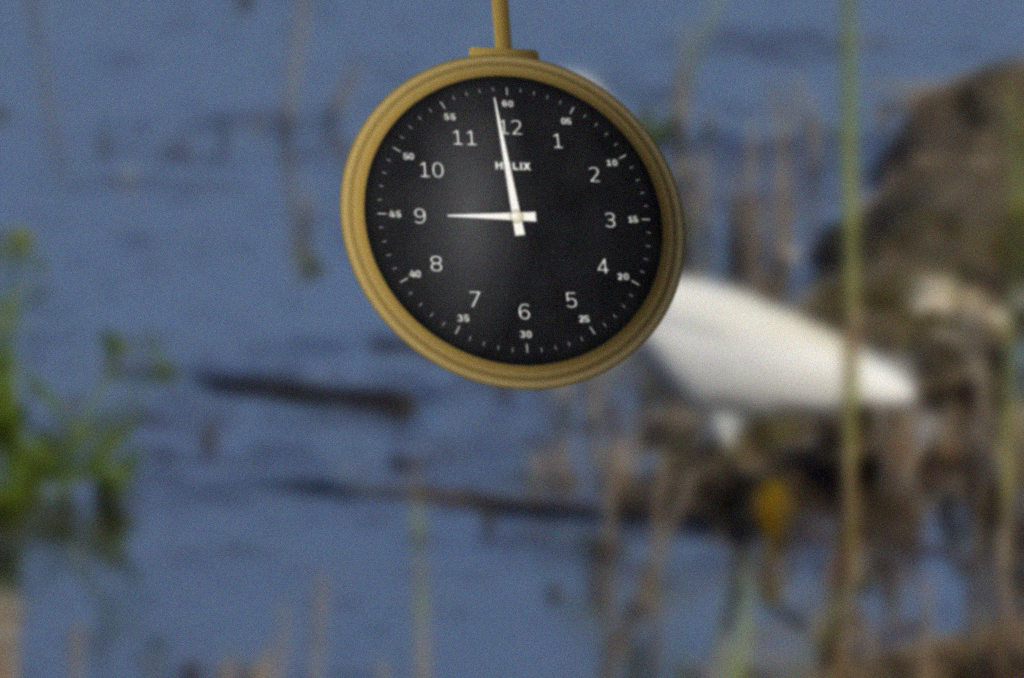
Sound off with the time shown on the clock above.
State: 8:59
